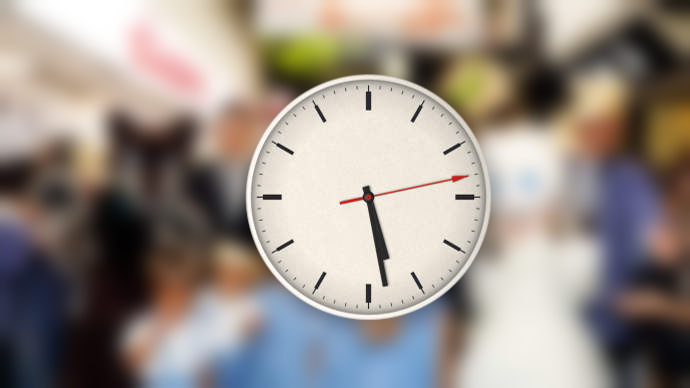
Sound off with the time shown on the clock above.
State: 5:28:13
